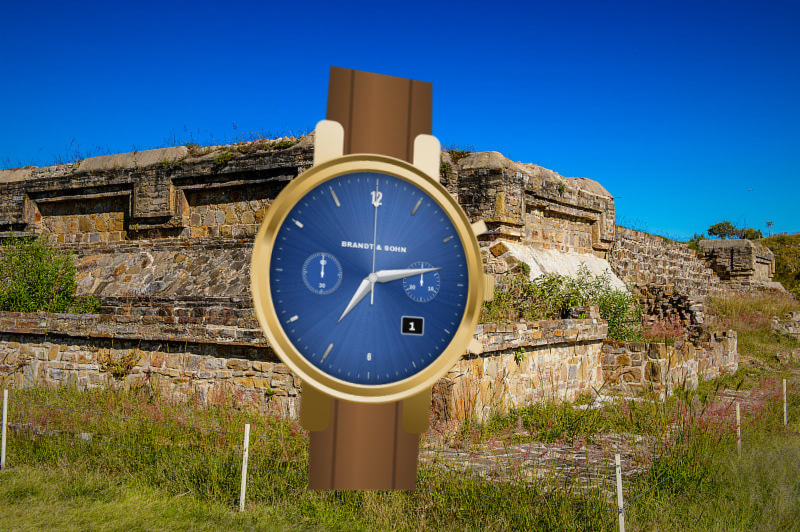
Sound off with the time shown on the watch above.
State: 7:13
